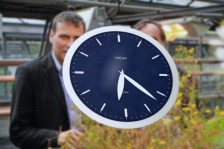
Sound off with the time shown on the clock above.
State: 6:22
